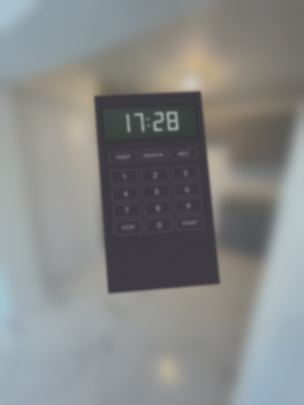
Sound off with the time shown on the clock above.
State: 17:28
